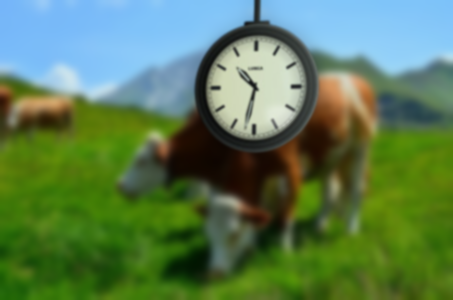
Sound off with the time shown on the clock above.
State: 10:32
